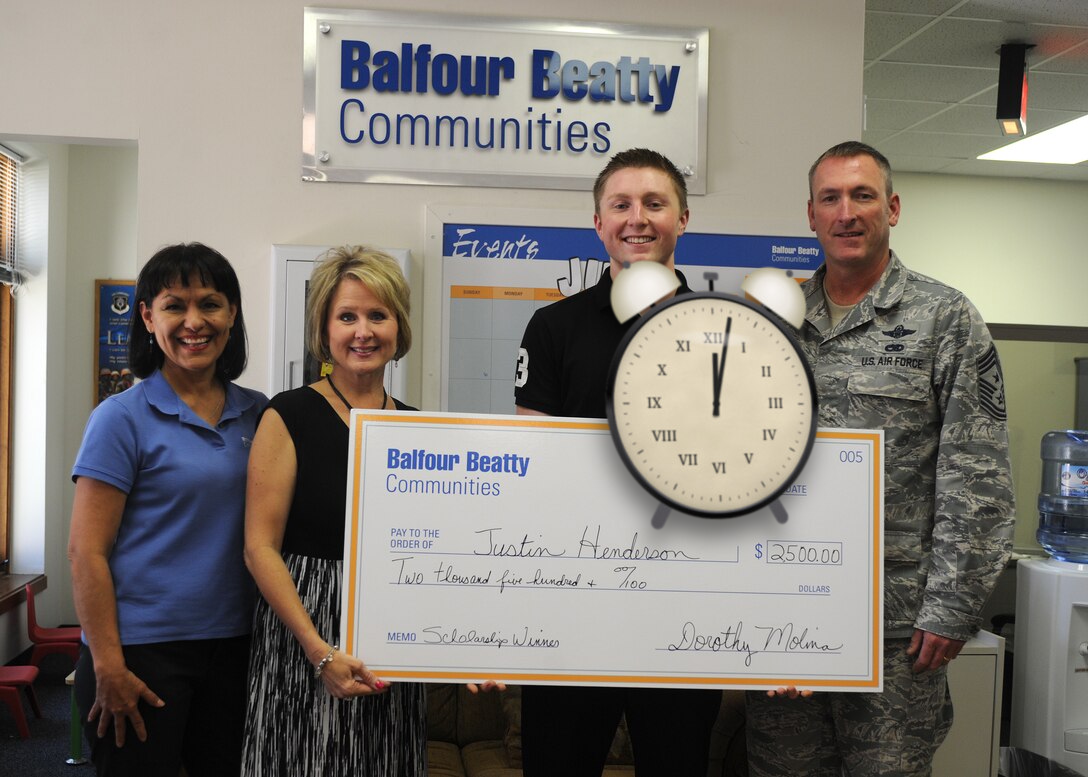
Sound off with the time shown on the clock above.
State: 12:02
